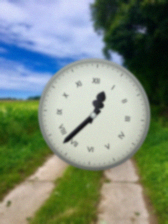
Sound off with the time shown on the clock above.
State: 12:37
